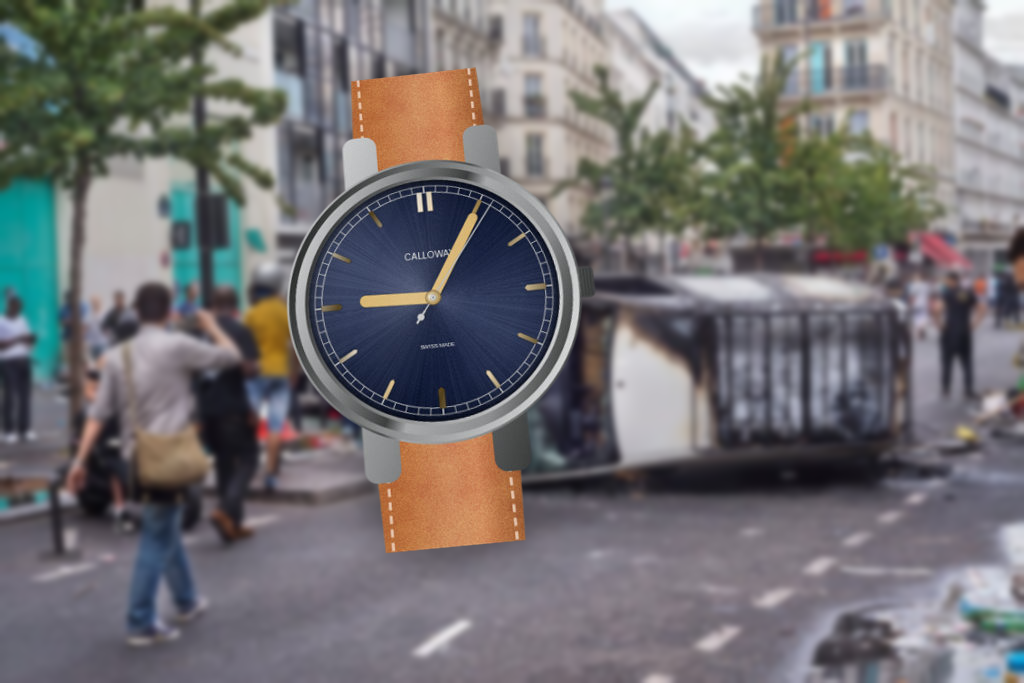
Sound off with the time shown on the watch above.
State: 9:05:06
